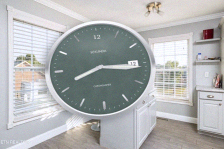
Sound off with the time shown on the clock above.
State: 8:16
